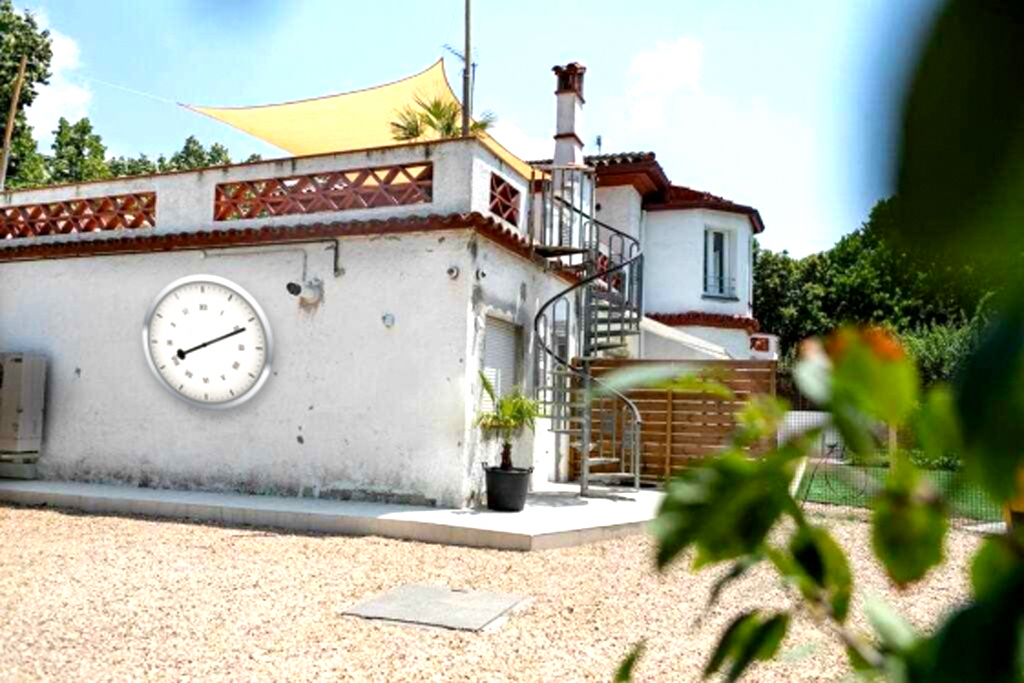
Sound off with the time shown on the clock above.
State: 8:11
